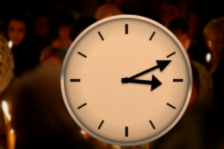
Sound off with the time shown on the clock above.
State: 3:11
